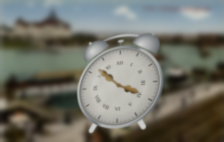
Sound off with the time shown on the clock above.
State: 3:52
